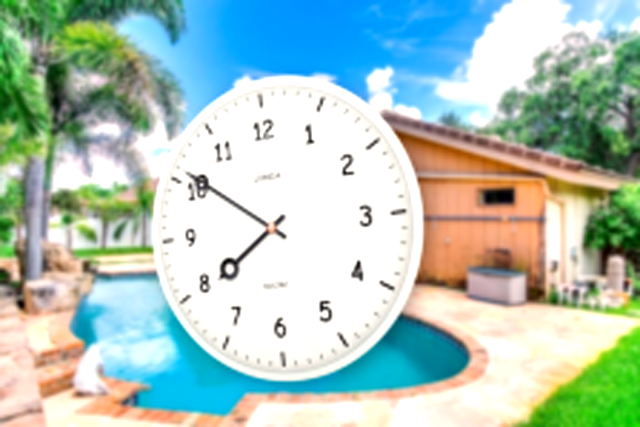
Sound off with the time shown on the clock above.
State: 7:51
